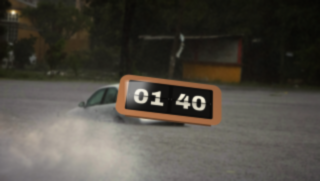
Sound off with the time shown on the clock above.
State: 1:40
